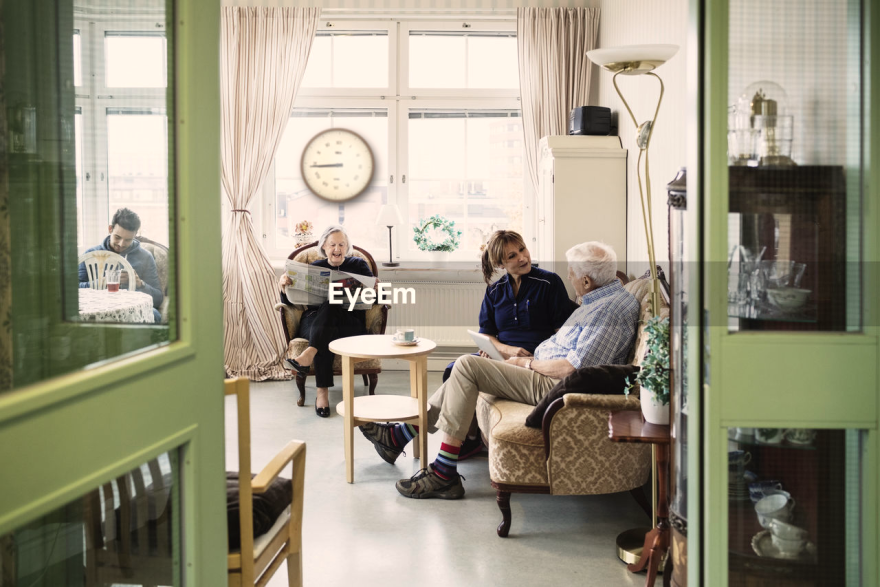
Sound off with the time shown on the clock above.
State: 8:44
